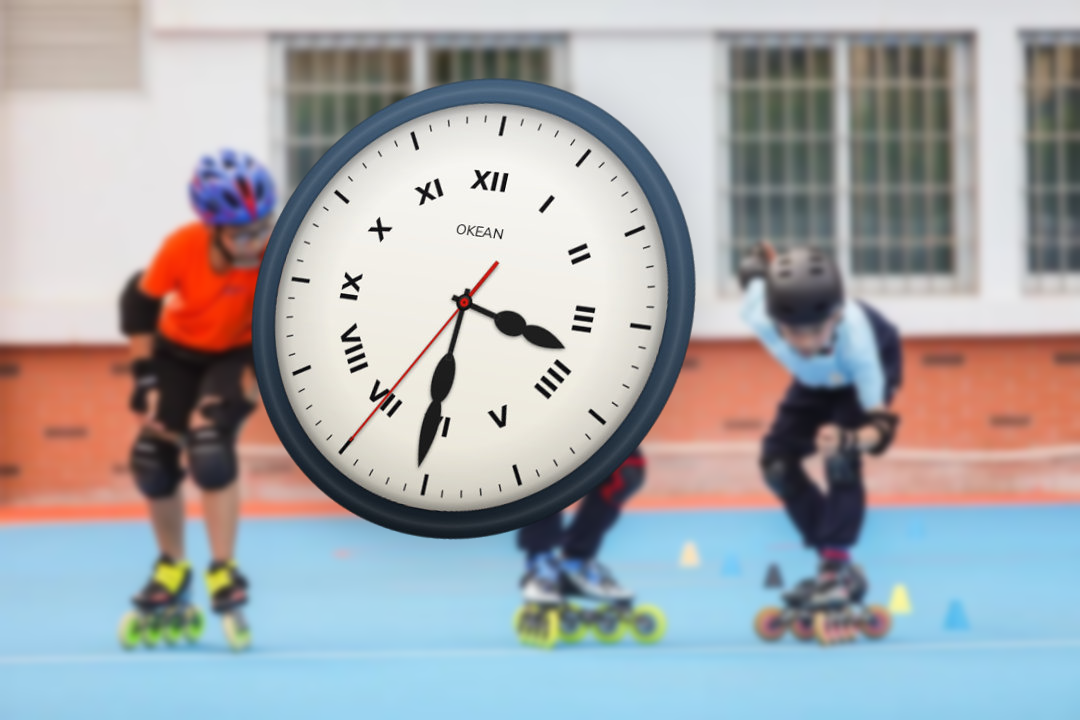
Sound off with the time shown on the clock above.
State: 3:30:35
